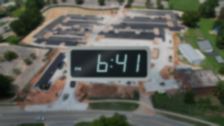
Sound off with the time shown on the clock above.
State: 6:41
